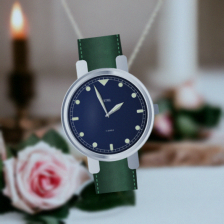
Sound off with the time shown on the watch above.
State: 1:57
